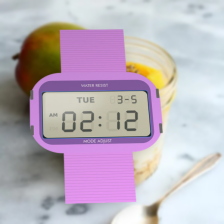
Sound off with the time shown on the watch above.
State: 2:12
